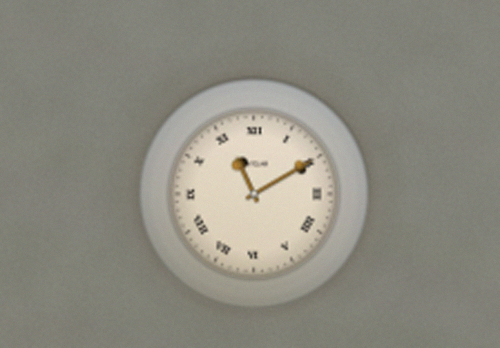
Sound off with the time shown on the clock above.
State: 11:10
